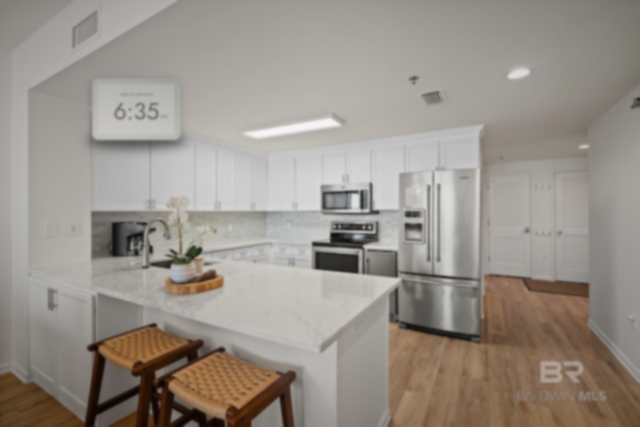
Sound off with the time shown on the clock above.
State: 6:35
